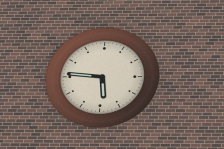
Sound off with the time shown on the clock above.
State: 5:46
